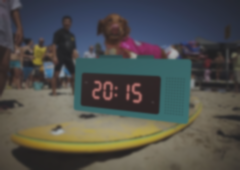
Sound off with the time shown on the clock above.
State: 20:15
